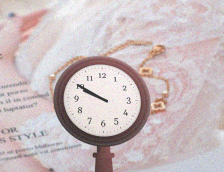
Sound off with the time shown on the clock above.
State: 9:50
